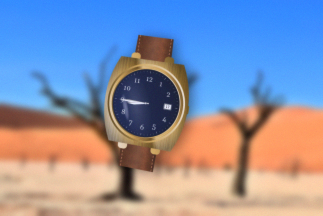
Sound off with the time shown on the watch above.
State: 8:45
